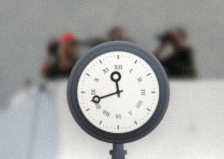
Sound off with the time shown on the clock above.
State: 11:42
